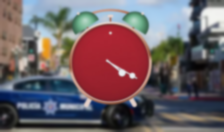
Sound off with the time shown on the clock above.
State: 4:20
